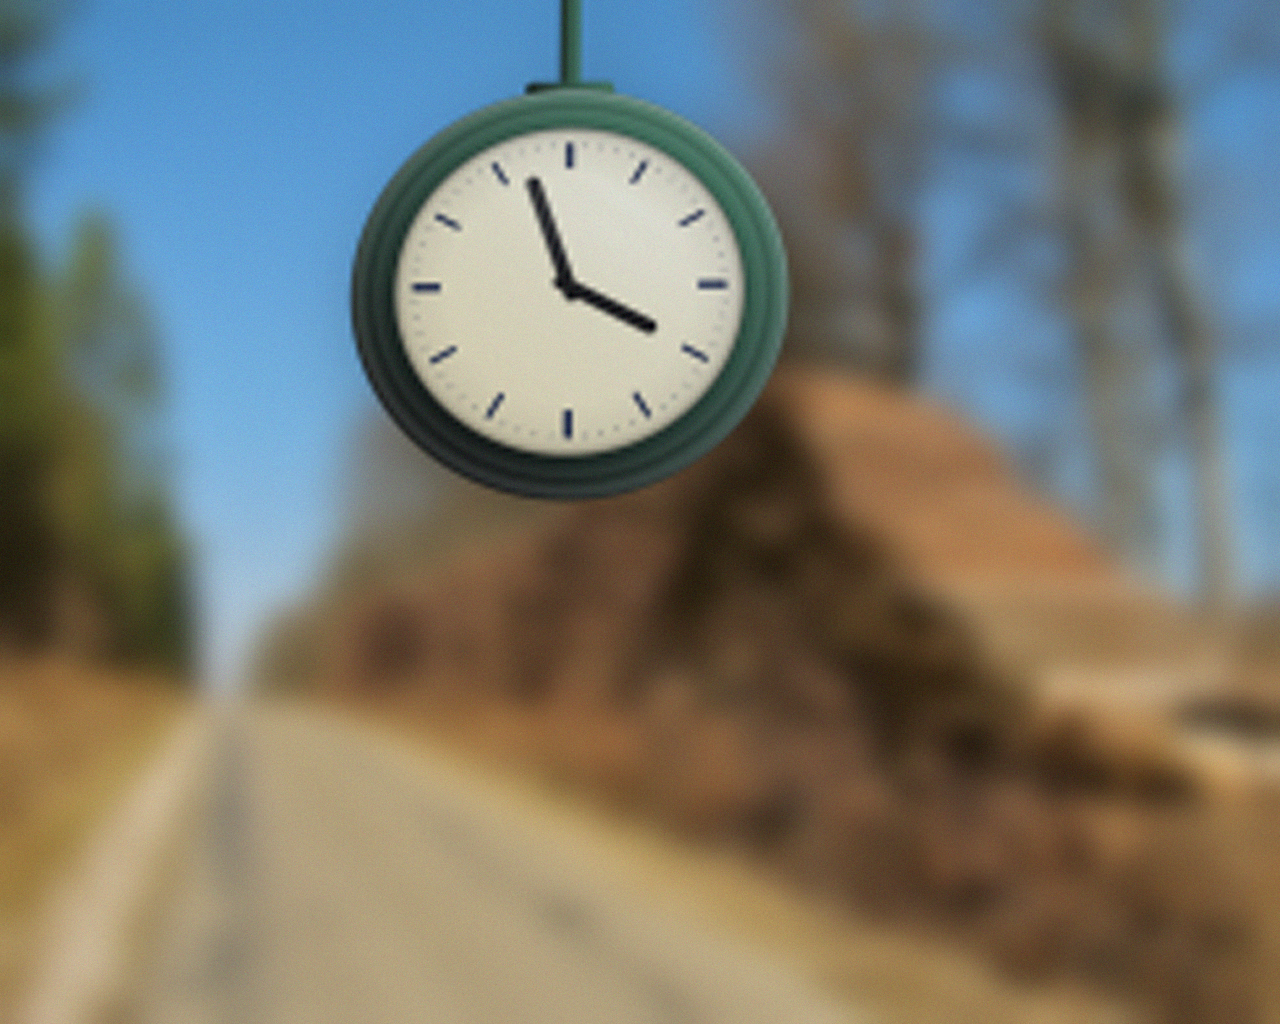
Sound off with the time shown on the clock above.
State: 3:57
